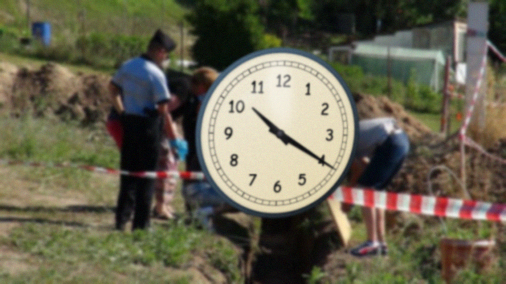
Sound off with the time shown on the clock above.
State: 10:20
